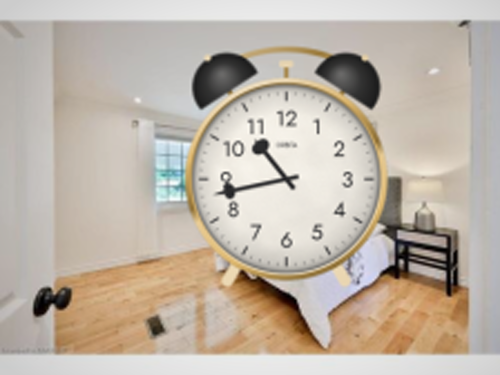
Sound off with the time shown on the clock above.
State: 10:43
